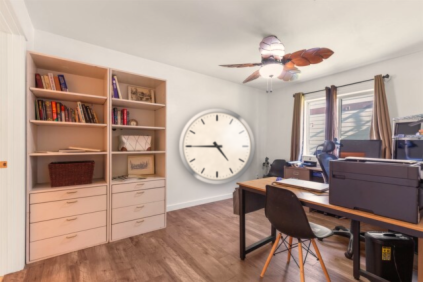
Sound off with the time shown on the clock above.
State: 4:45
